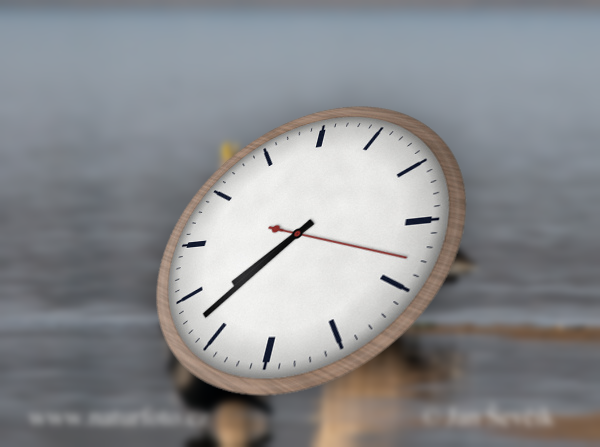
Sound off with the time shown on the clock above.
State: 7:37:18
